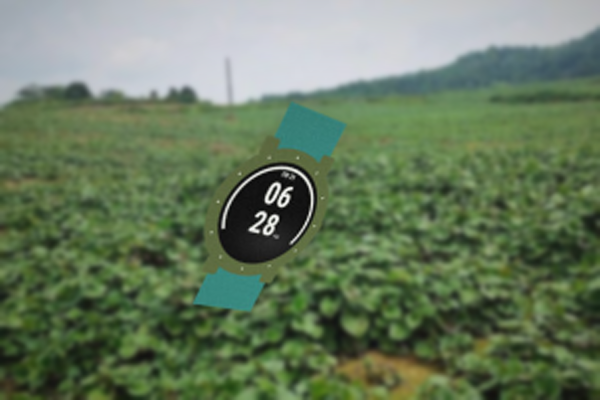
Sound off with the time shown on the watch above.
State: 6:28
